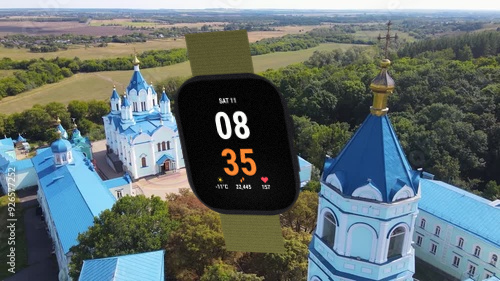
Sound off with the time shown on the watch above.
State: 8:35
